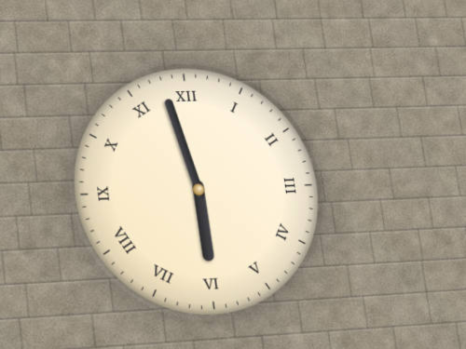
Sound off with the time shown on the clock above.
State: 5:58
